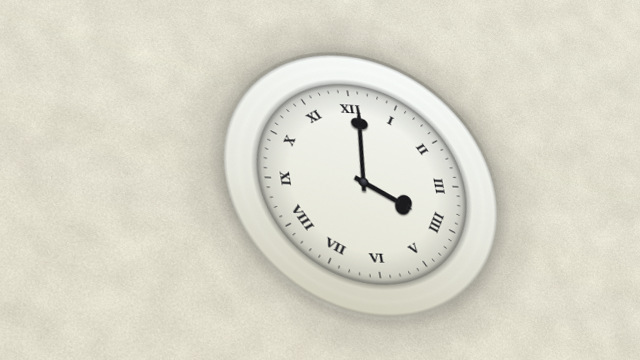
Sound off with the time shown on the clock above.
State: 4:01
